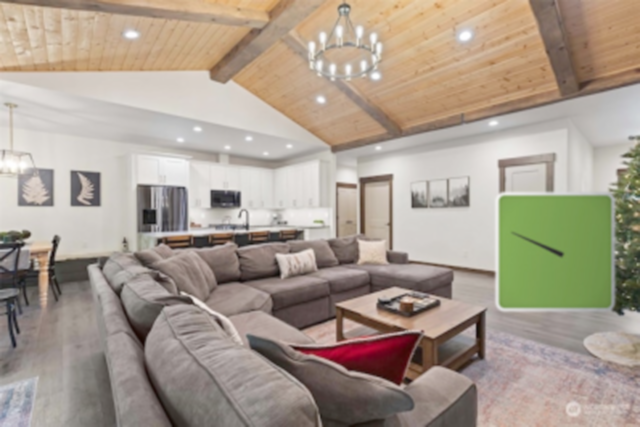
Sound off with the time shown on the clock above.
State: 9:49
